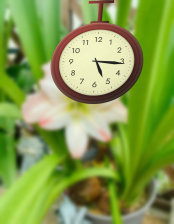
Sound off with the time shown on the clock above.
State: 5:16
